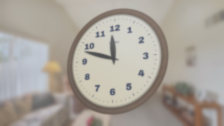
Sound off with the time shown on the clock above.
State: 11:48
